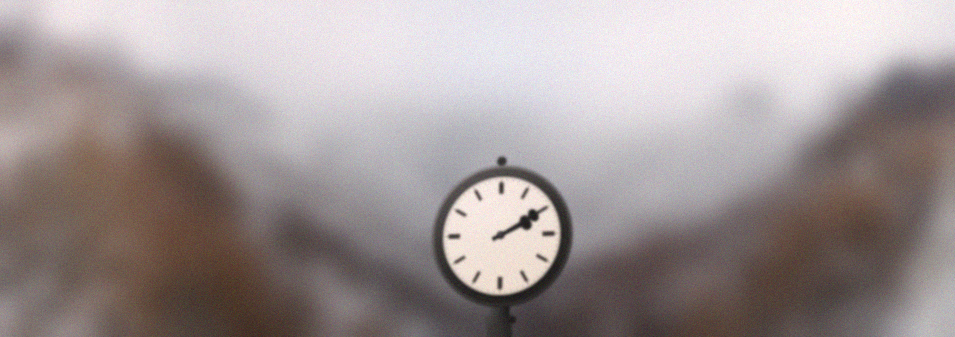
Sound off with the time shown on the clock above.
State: 2:10
